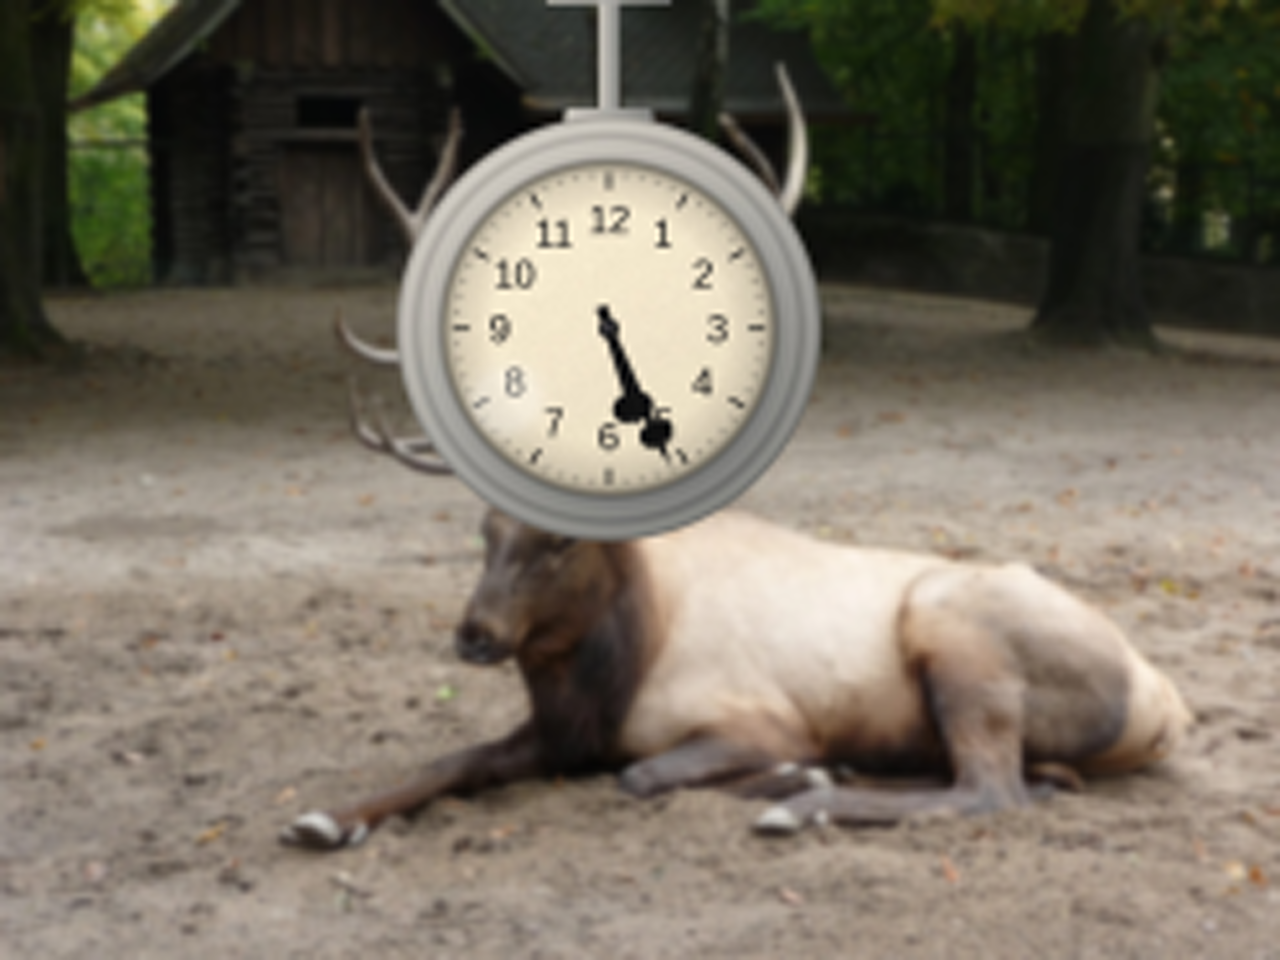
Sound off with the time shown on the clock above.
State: 5:26
